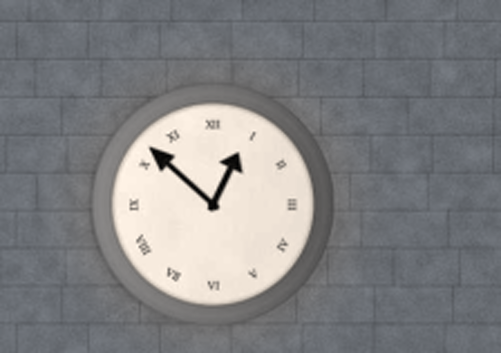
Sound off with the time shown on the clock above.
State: 12:52
